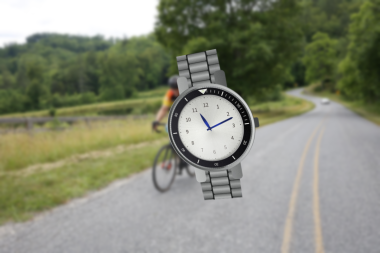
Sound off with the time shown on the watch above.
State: 11:12
